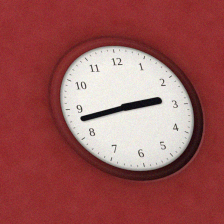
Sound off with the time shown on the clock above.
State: 2:43
